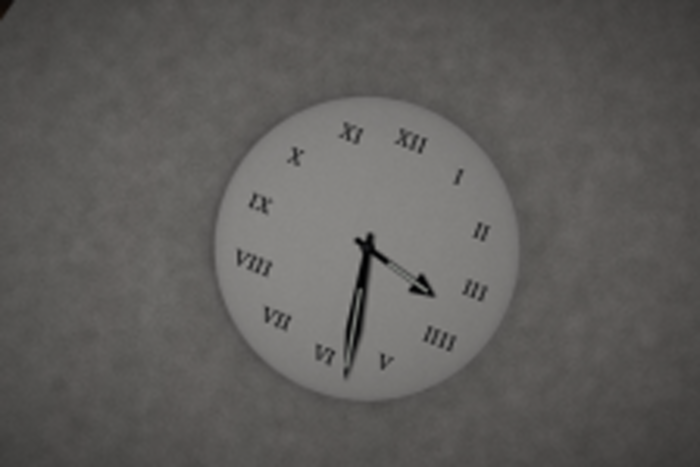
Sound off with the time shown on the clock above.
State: 3:28
